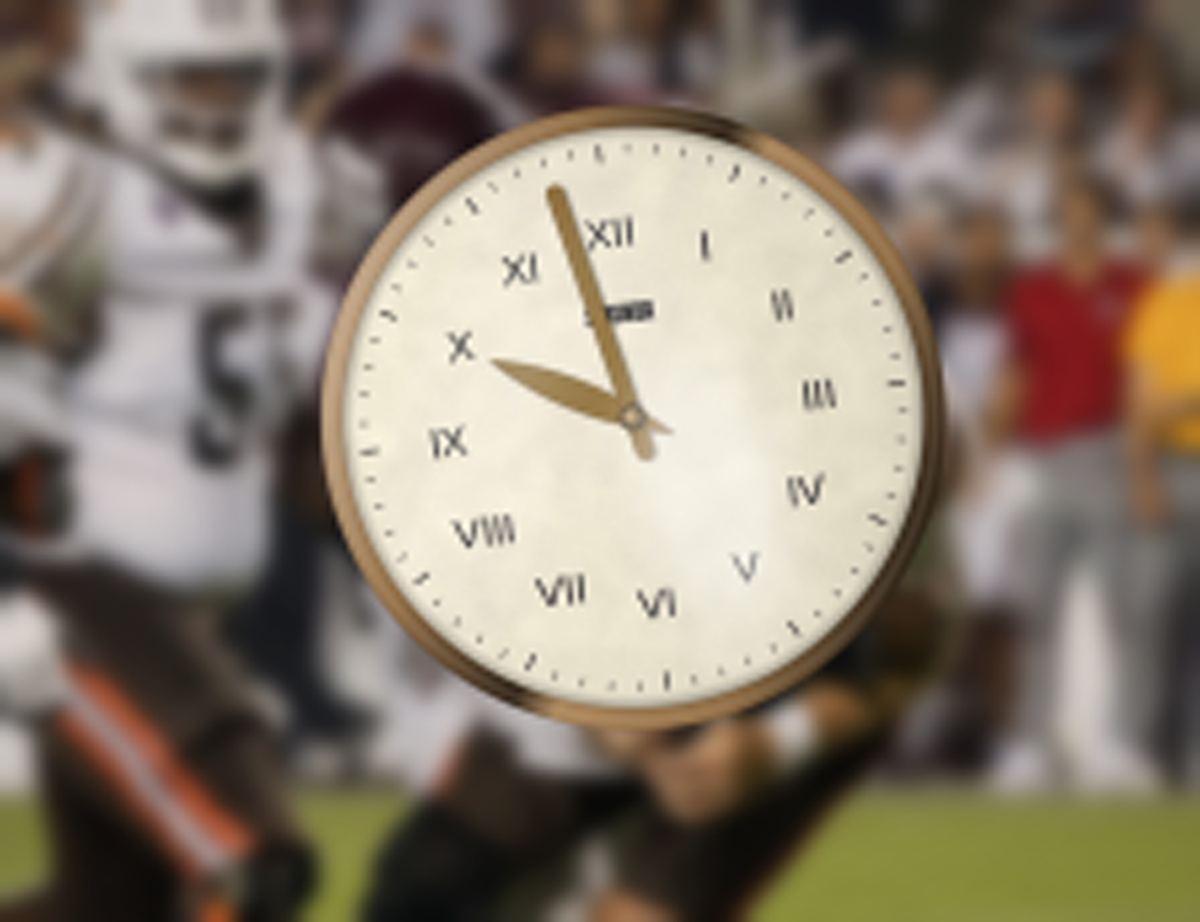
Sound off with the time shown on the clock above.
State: 9:58
